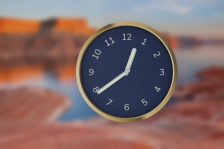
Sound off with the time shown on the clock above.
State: 12:39
